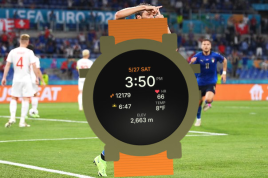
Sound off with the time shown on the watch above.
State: 3:50
